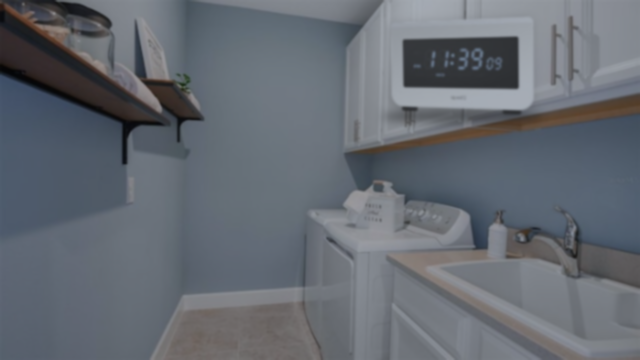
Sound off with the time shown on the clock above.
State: 11:39
